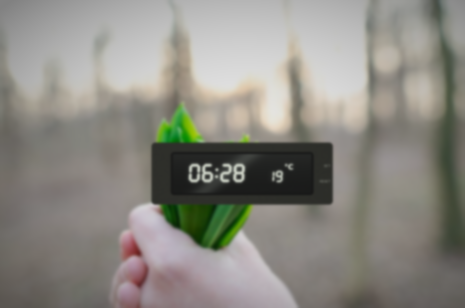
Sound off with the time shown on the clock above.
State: 6:28
